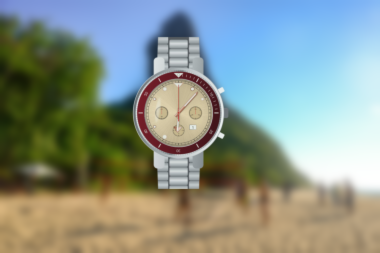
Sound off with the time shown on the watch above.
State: 6:07
